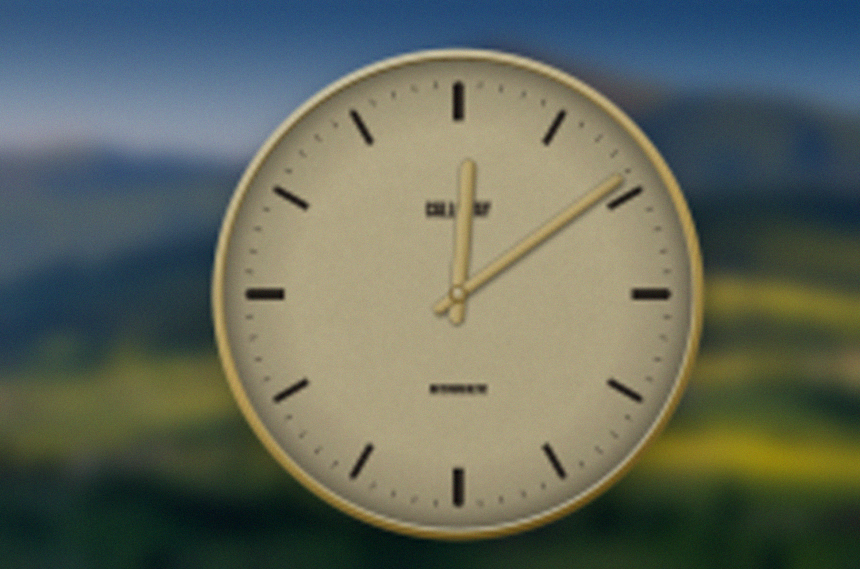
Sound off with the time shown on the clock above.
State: 12:09
